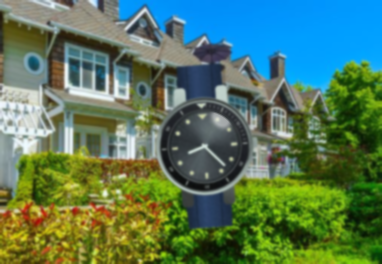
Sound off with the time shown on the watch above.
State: 8:23
